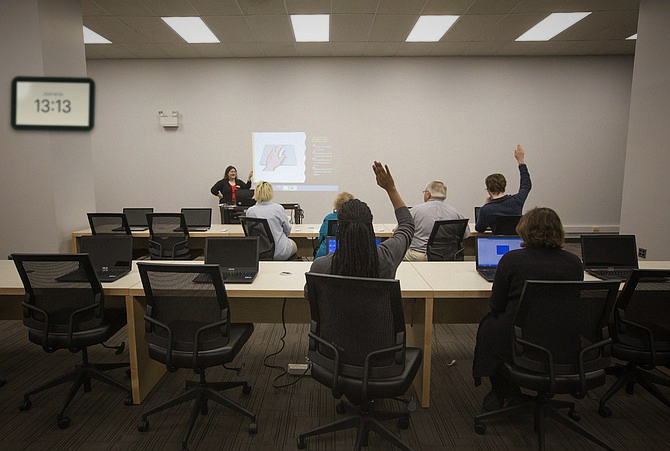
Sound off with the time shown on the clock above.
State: 13:13
